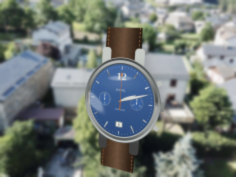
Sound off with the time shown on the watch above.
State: 2:12
